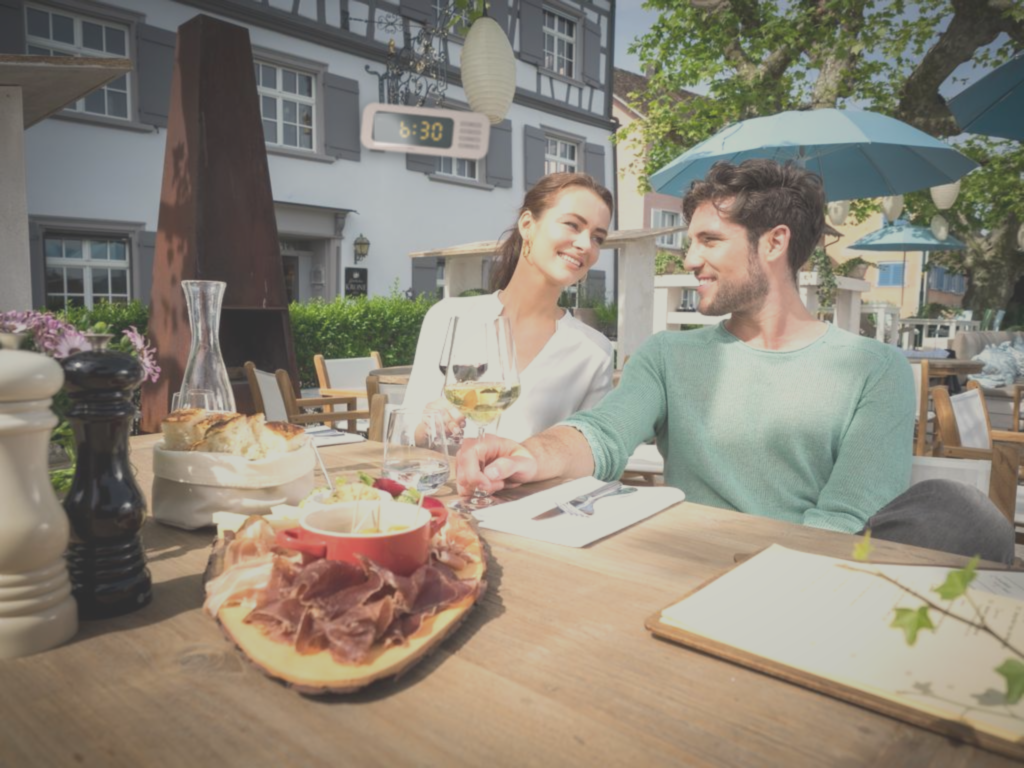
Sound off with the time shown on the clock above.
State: 6:30
